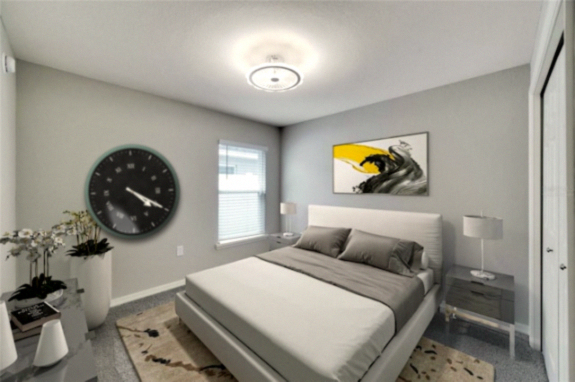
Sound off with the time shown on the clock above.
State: 4:20
